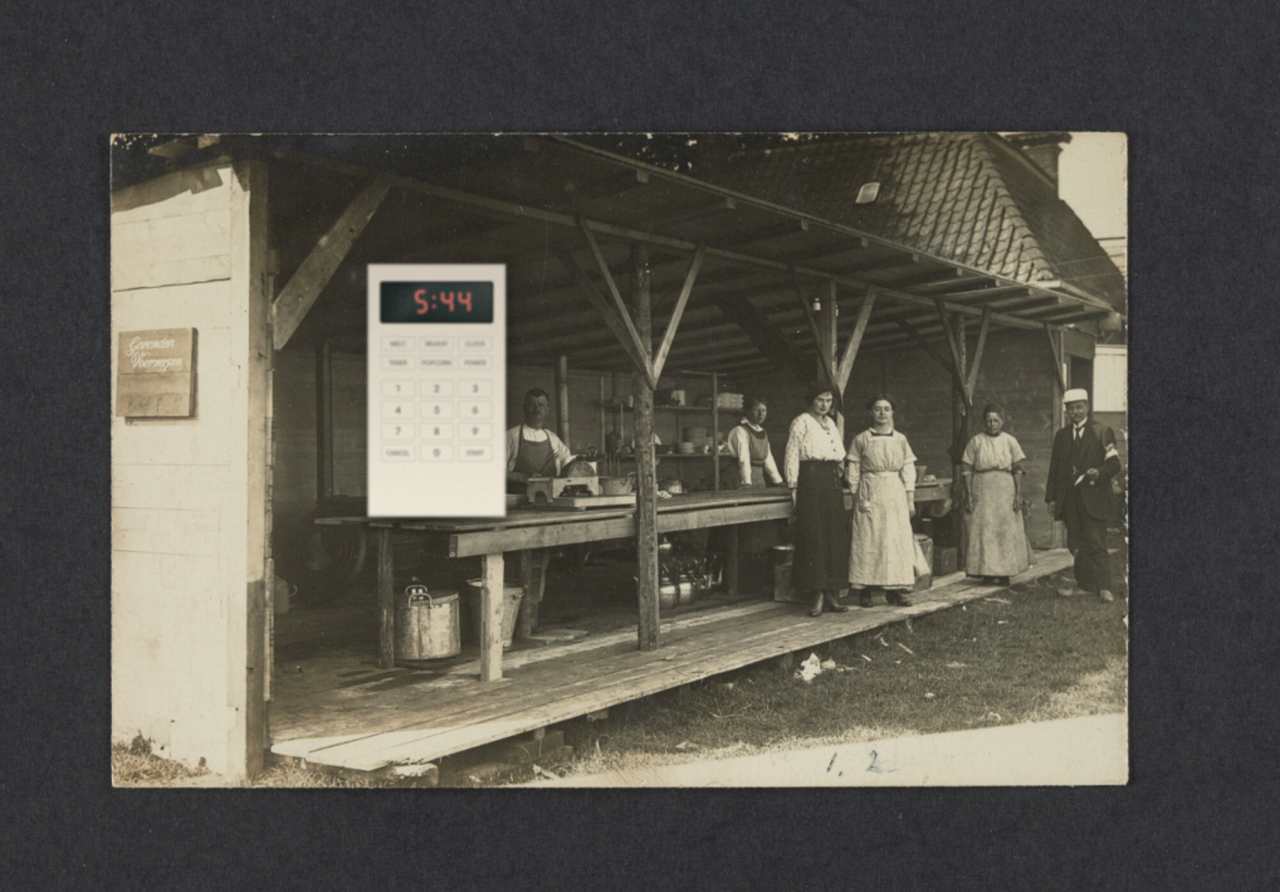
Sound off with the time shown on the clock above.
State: 5:44
